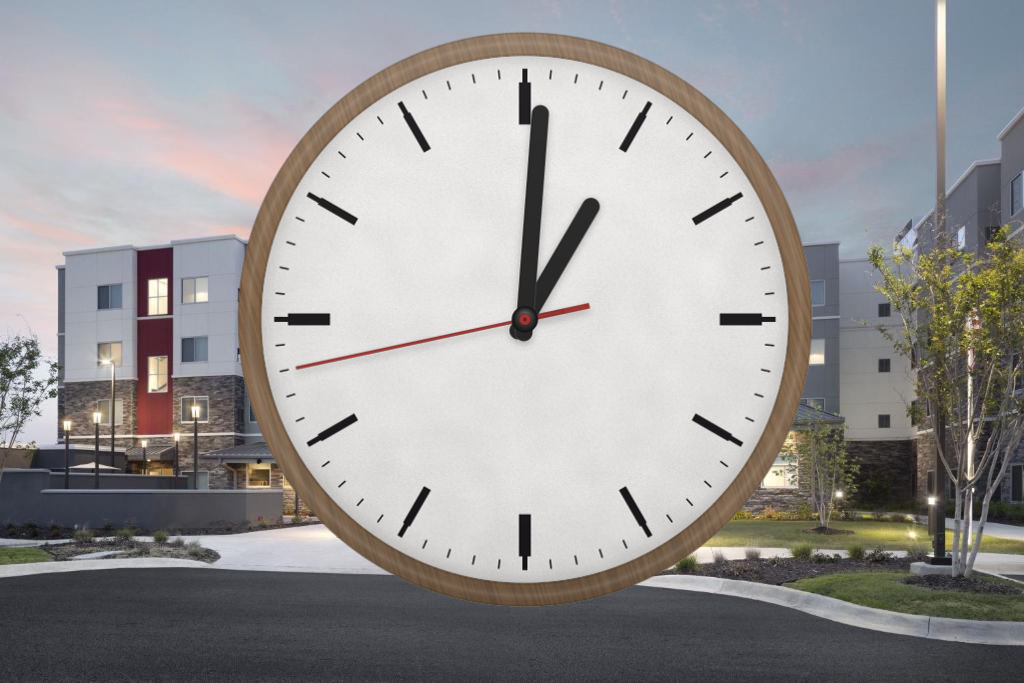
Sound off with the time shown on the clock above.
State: 1:00:43
